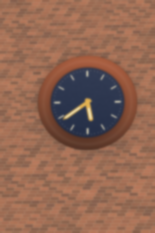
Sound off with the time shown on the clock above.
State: 5:39
